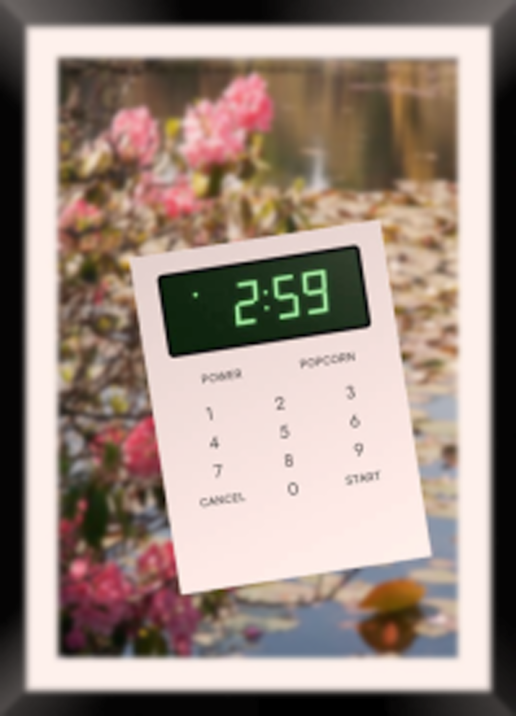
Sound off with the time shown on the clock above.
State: 2:59
